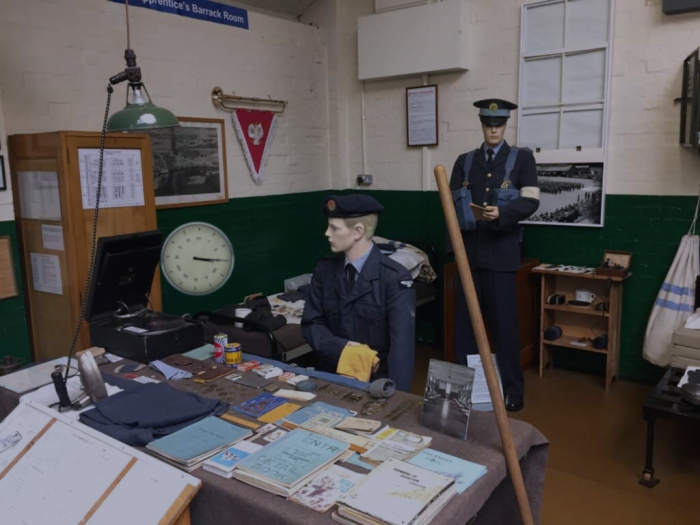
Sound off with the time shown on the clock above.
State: 3:15
